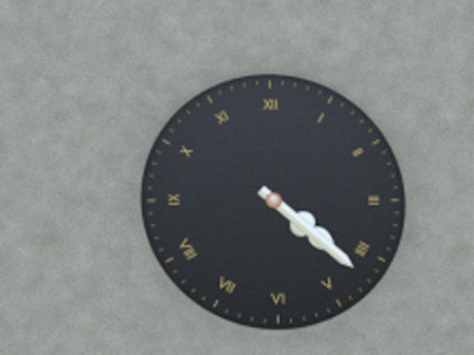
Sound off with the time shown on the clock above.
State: 4:22
